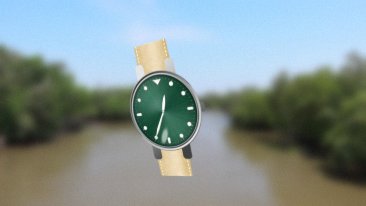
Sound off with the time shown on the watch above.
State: 12:35
